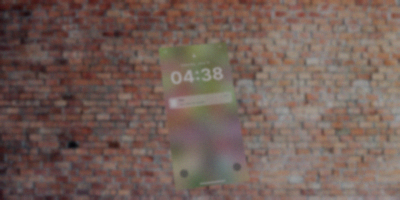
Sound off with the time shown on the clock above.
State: 4:38
